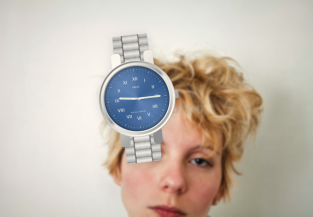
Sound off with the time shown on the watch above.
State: 9:15
